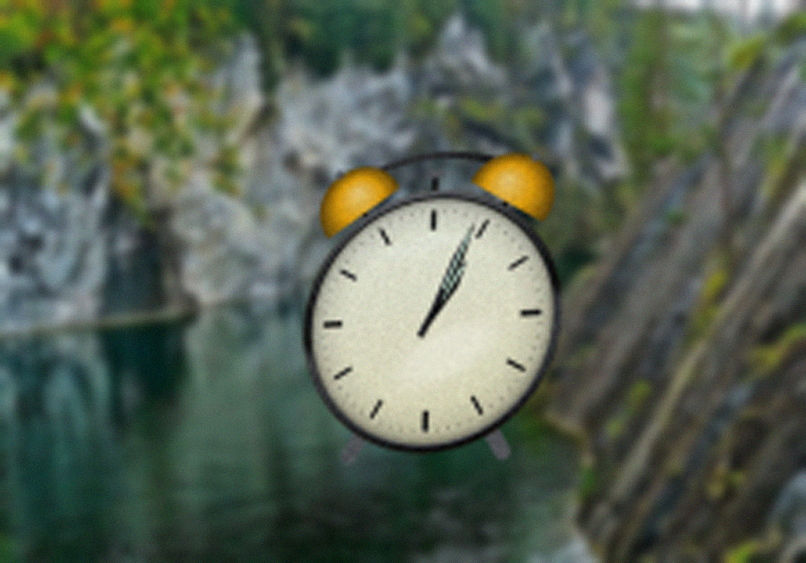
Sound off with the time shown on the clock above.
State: 1:04
